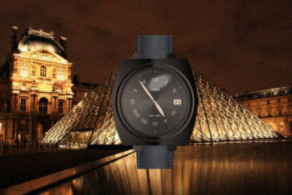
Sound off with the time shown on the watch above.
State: 4:54
